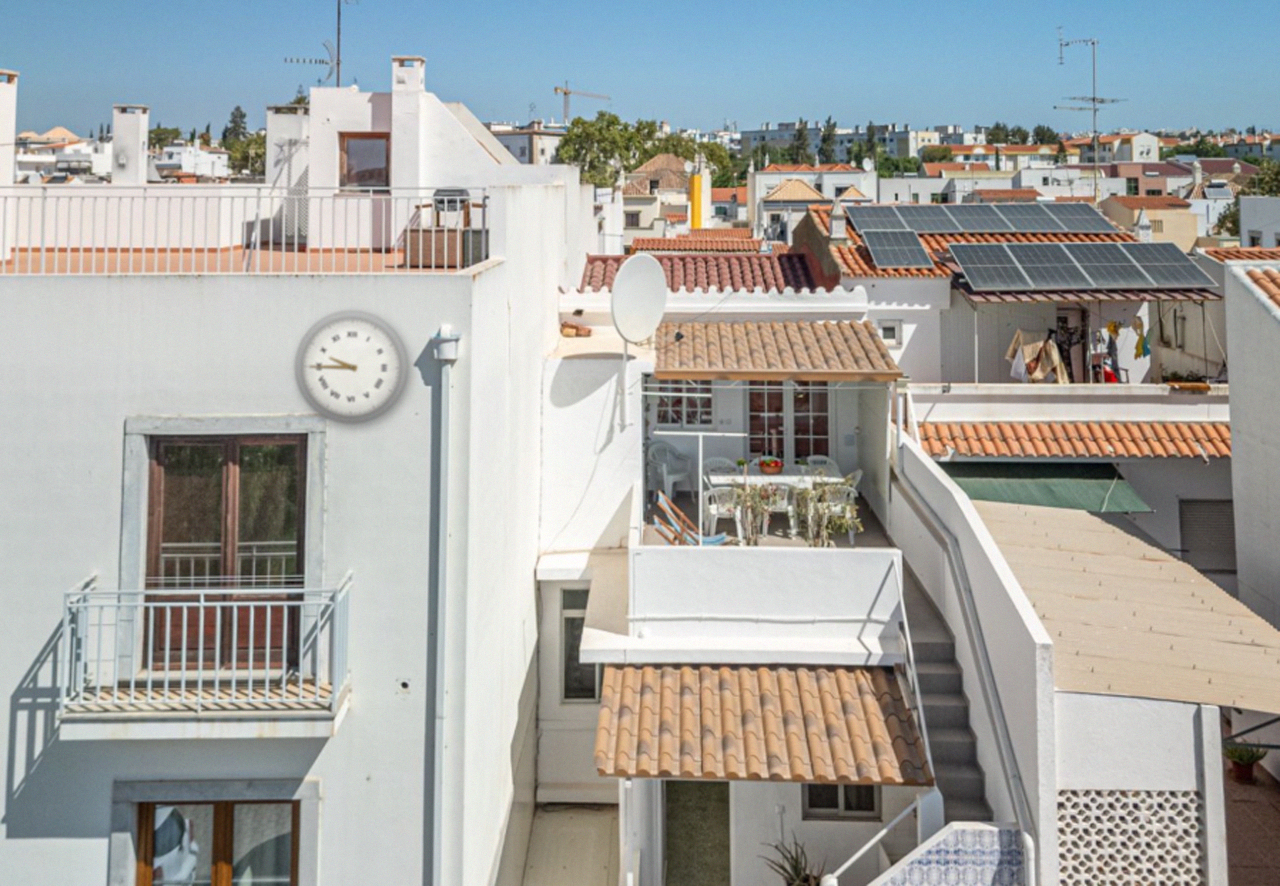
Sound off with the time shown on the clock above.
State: 9:45
